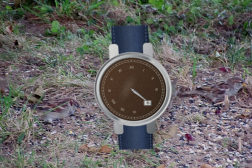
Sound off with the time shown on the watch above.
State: 4:22
